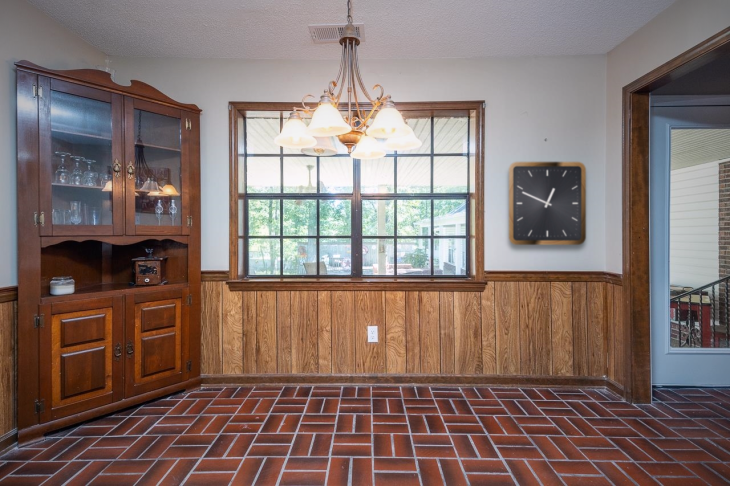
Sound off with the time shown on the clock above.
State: 12:49
